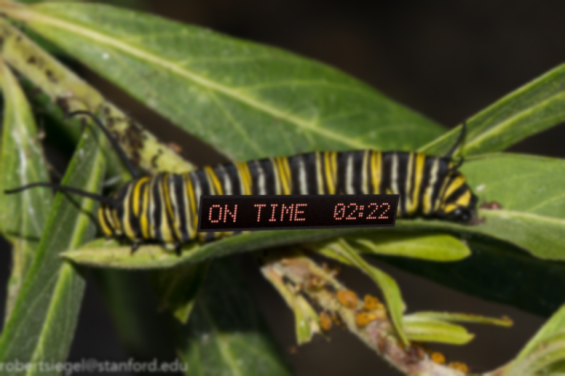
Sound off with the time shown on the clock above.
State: 2:22
